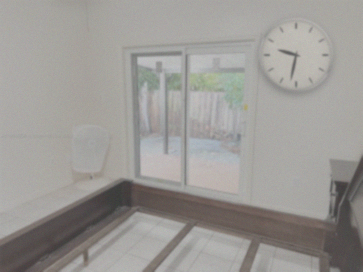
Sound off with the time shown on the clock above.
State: 9:32
